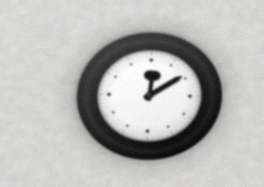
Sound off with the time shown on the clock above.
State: 12:09
